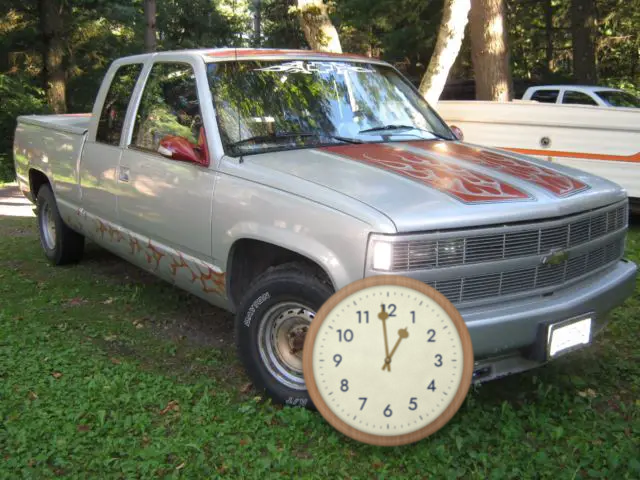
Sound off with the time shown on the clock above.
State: 12:59
